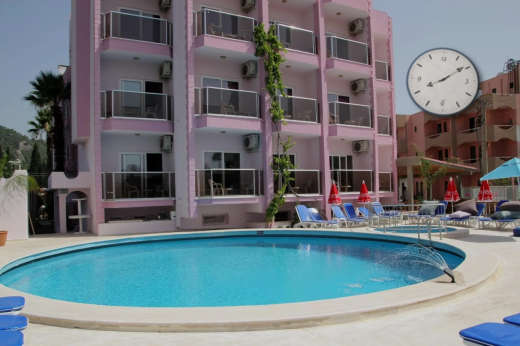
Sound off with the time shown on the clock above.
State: 8:09
